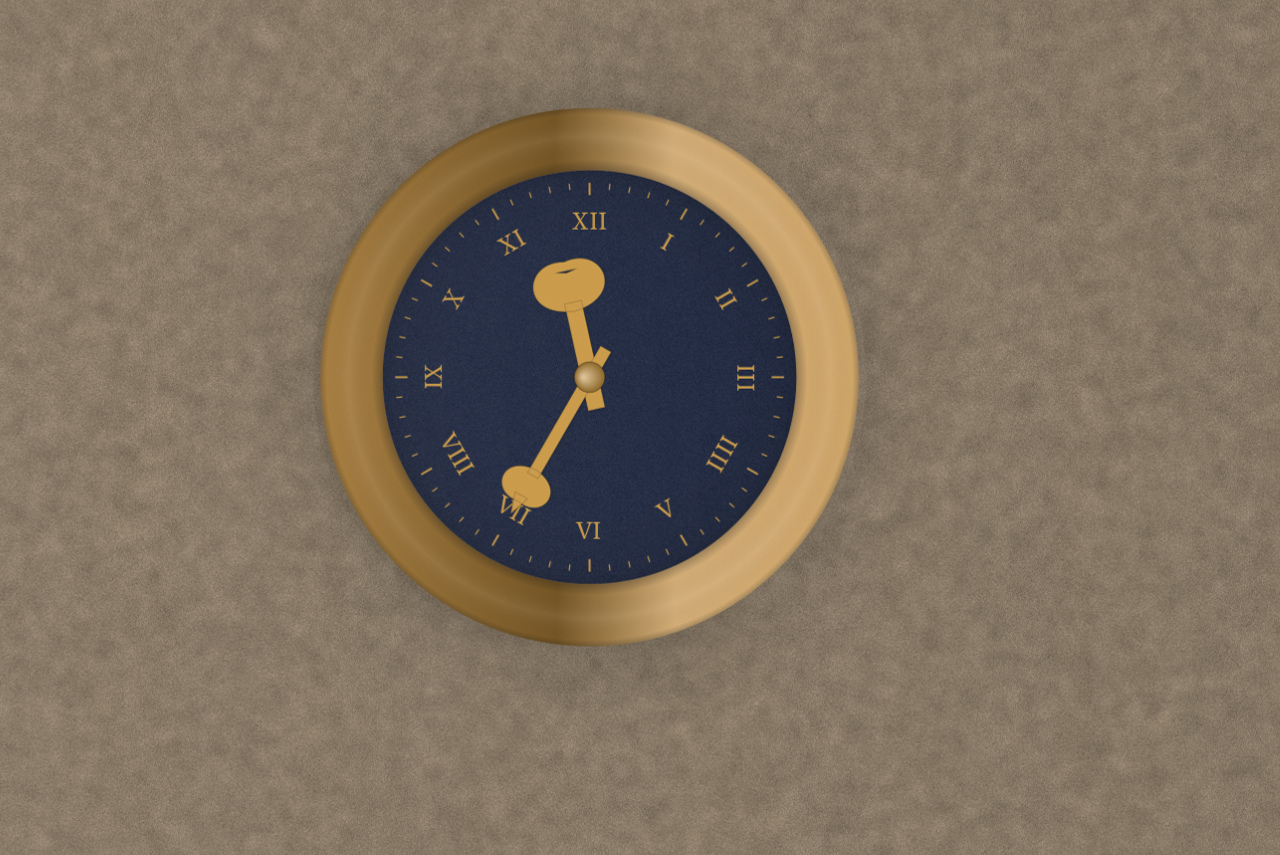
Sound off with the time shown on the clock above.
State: 11:35
